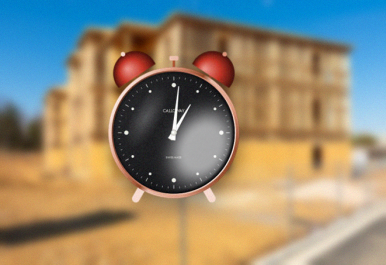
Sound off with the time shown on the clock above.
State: 1:01
